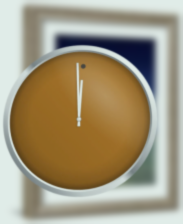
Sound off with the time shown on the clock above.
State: 11:59
